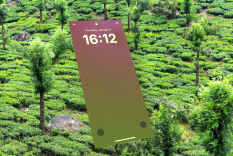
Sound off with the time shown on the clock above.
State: 16:12
